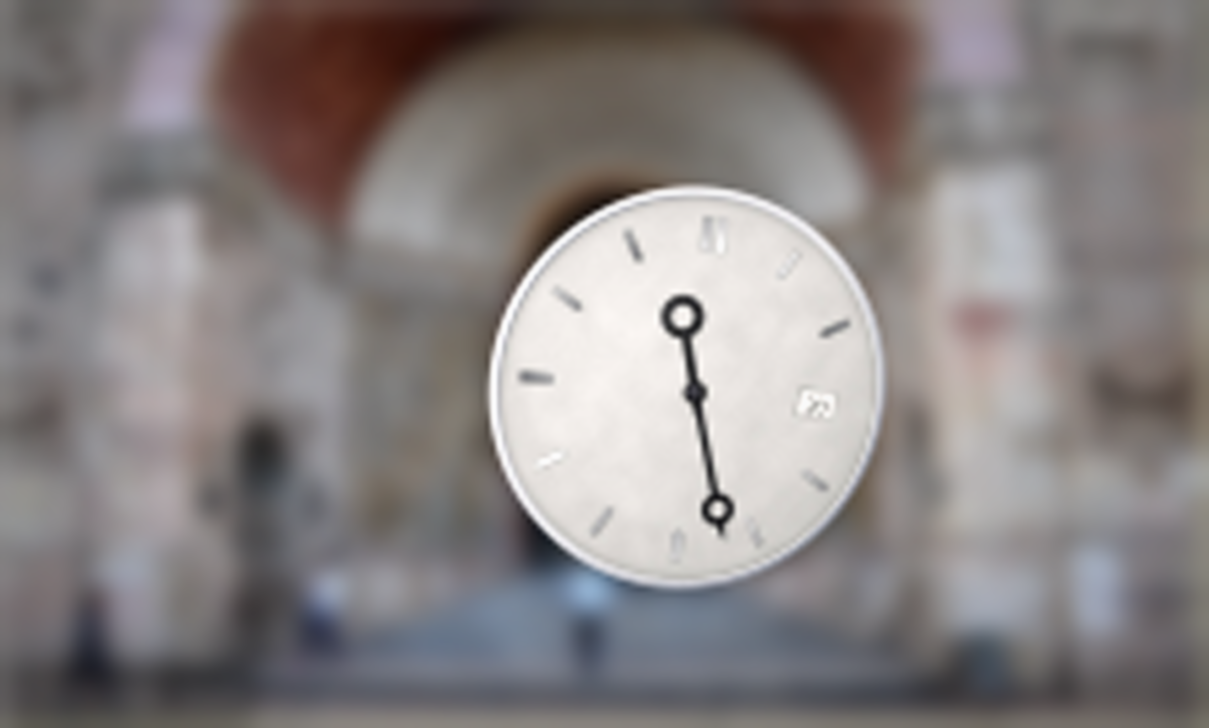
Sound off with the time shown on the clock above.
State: 11:27
